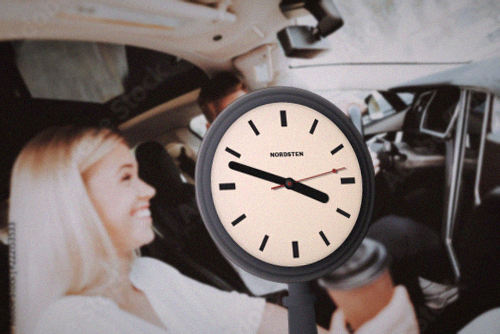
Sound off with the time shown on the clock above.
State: 3:48:13
